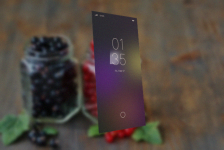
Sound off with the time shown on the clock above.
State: 1:35
